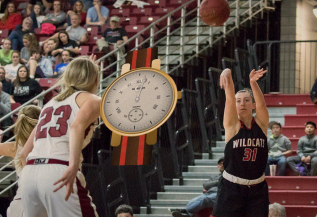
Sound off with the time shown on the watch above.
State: 12:02
